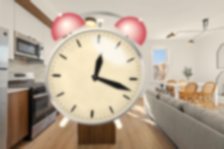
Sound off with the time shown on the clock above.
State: 12:18
